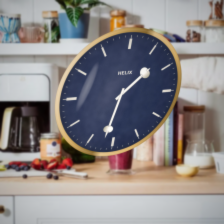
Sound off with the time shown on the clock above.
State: 1:32
